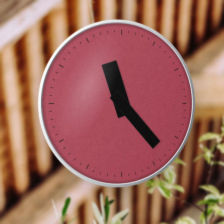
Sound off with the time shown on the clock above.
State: 11:23
